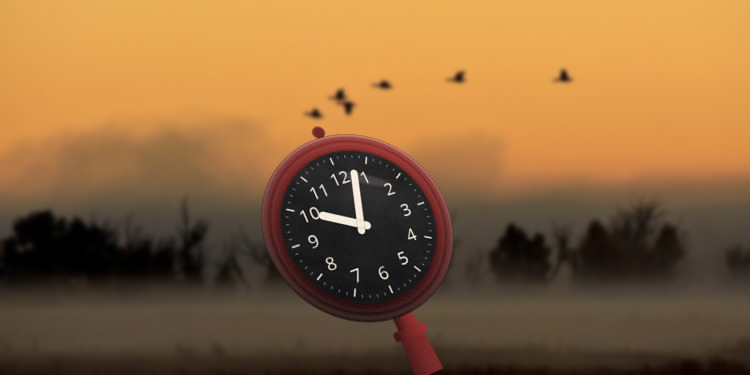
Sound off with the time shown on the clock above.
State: 10:03
